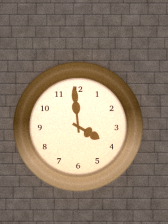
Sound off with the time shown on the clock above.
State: 3:59
